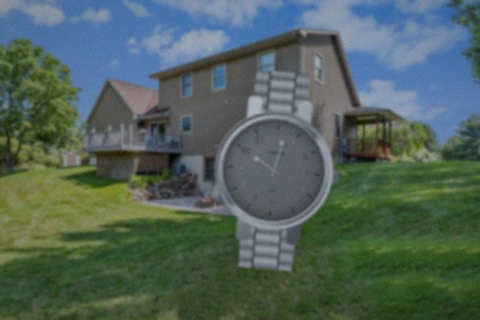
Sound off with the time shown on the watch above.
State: 10:02
